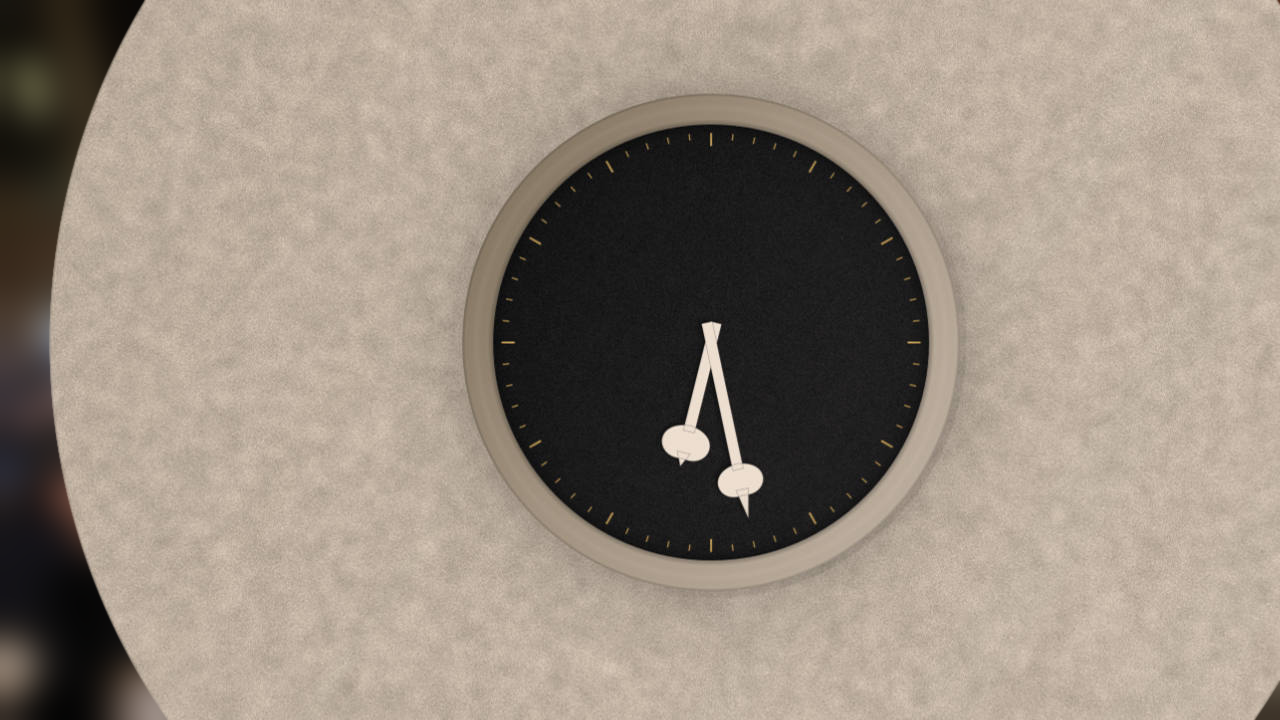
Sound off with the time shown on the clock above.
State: 6:28
